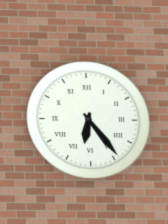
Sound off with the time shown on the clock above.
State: 6:24
